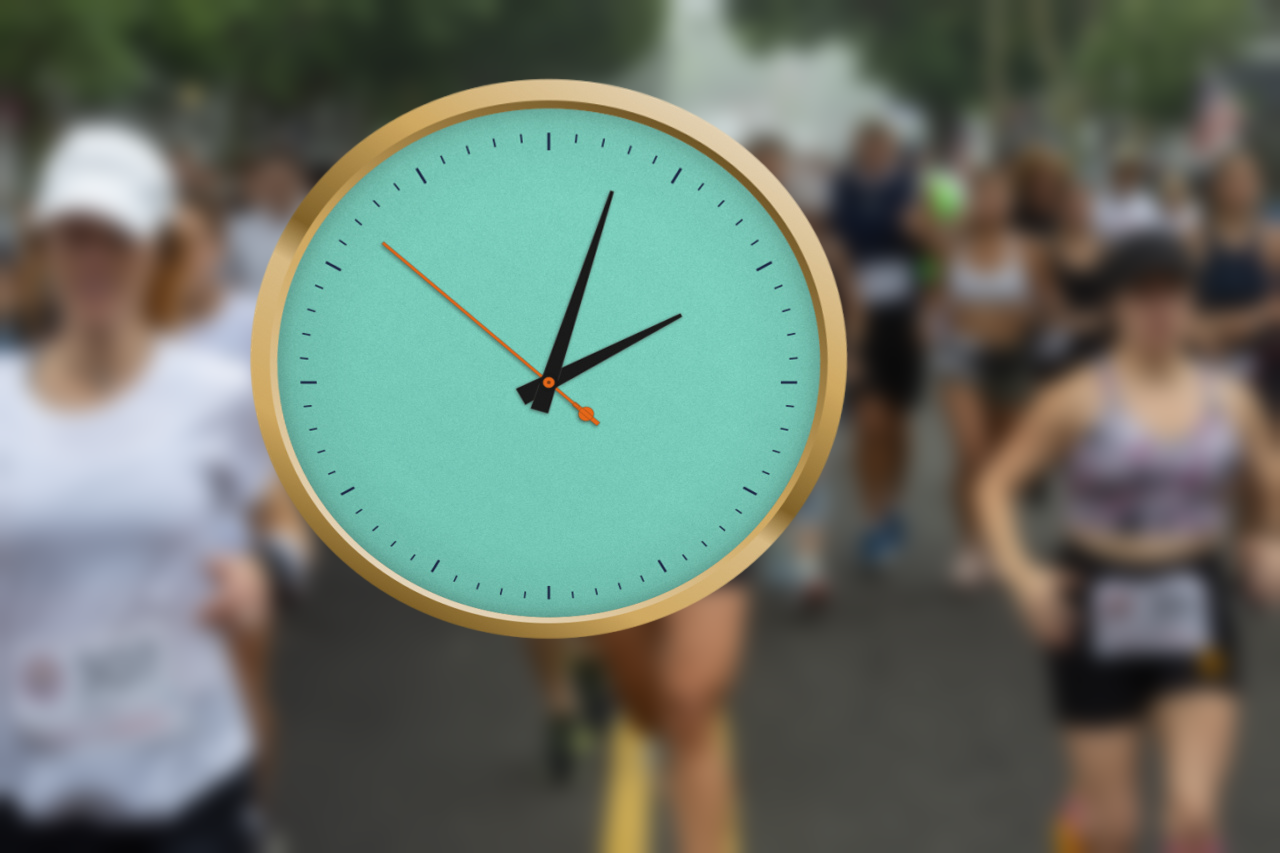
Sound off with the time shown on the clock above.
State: 2:02:52
